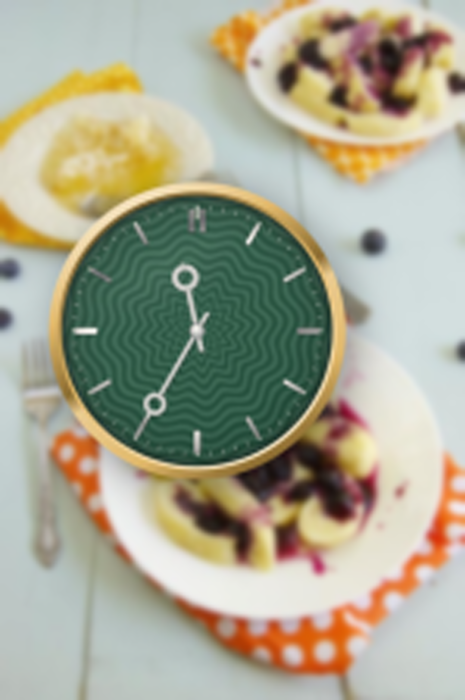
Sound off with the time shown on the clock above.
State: 11:35
